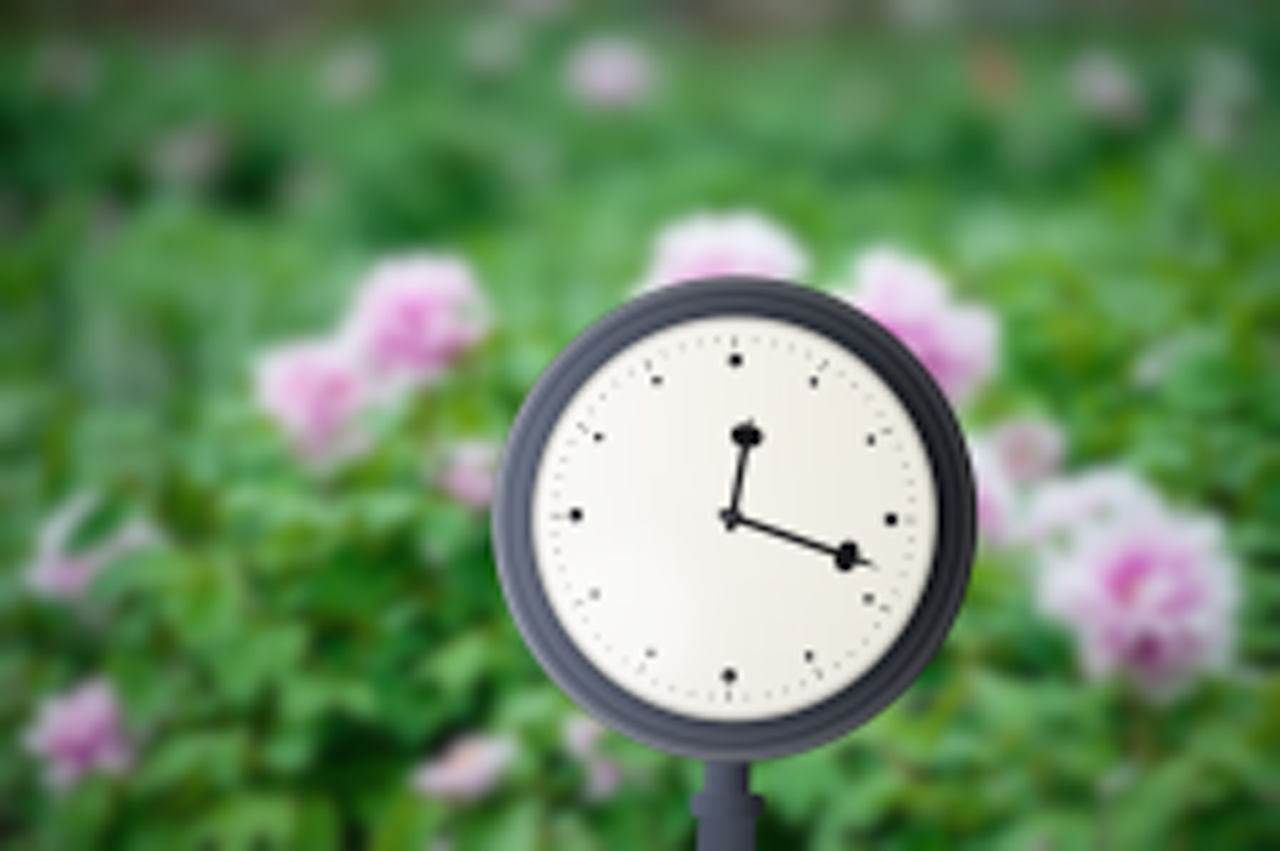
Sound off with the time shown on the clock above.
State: 12:18
